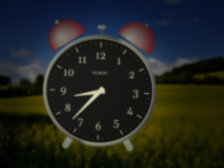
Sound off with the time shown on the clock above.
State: 8:37
